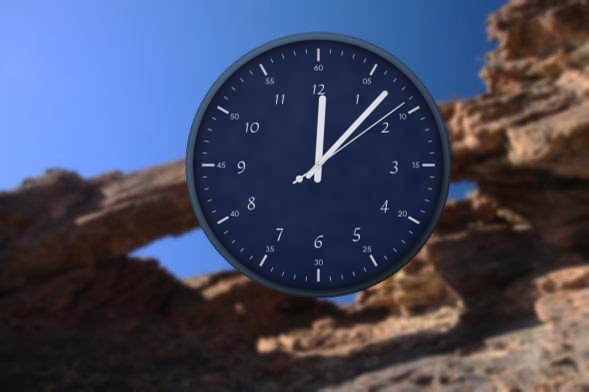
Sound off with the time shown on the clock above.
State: 12:07:09
